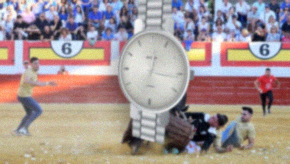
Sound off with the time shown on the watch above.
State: 12:16
